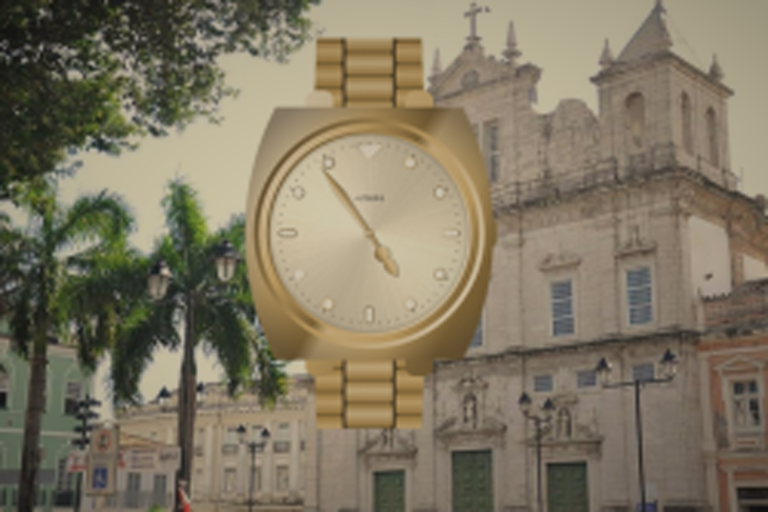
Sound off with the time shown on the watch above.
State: 4:54
